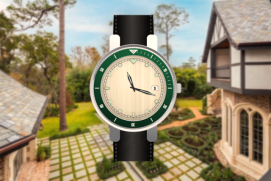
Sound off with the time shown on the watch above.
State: 11:18
